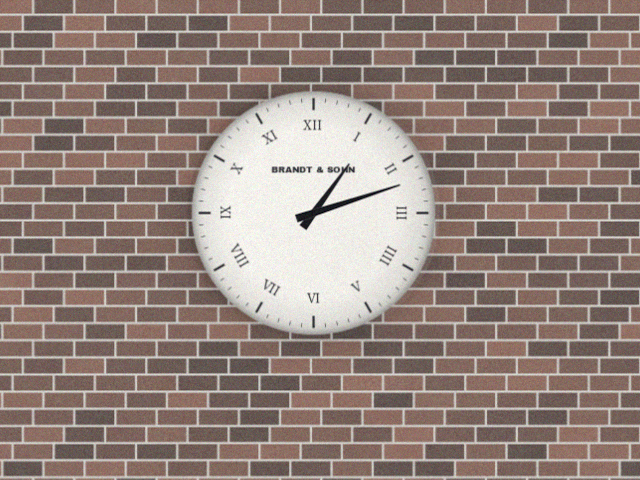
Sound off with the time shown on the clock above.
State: 1:12
